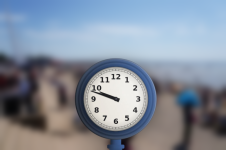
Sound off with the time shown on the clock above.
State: 9:48
